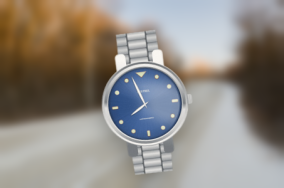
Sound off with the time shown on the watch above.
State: 7:57
